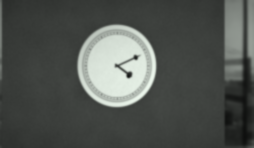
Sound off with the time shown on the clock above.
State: 4:11
